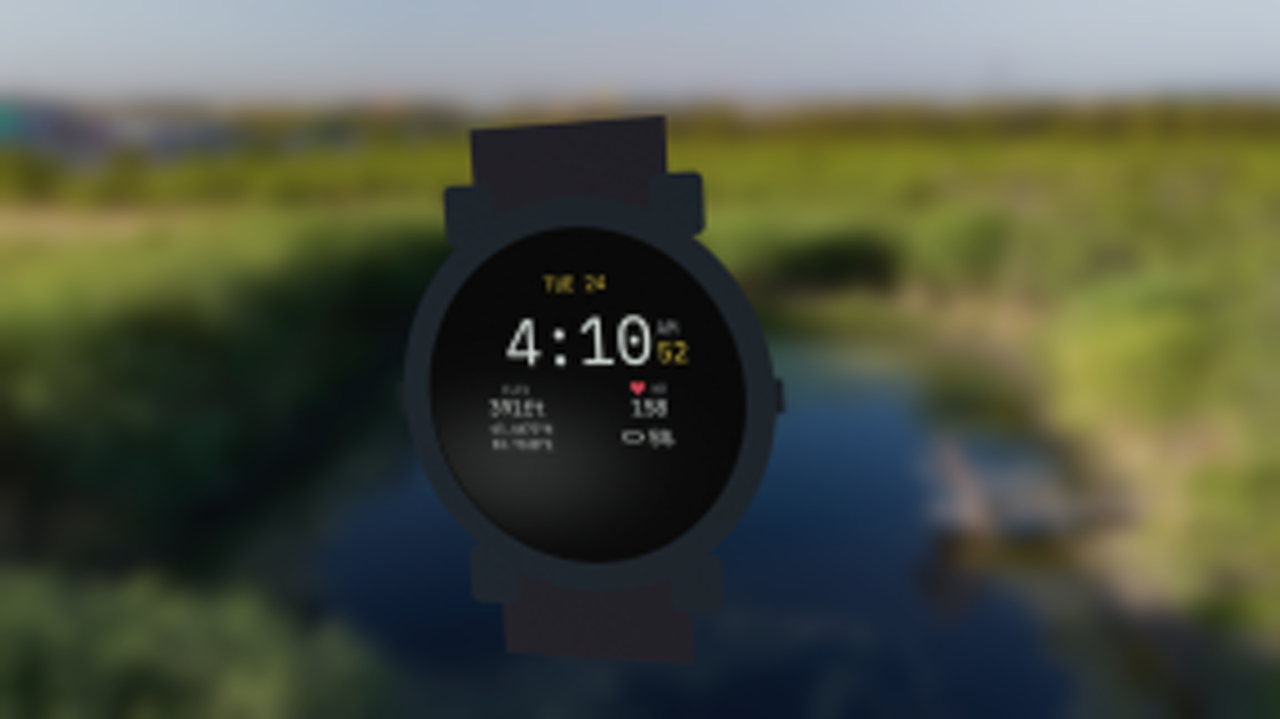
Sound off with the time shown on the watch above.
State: 4:10
